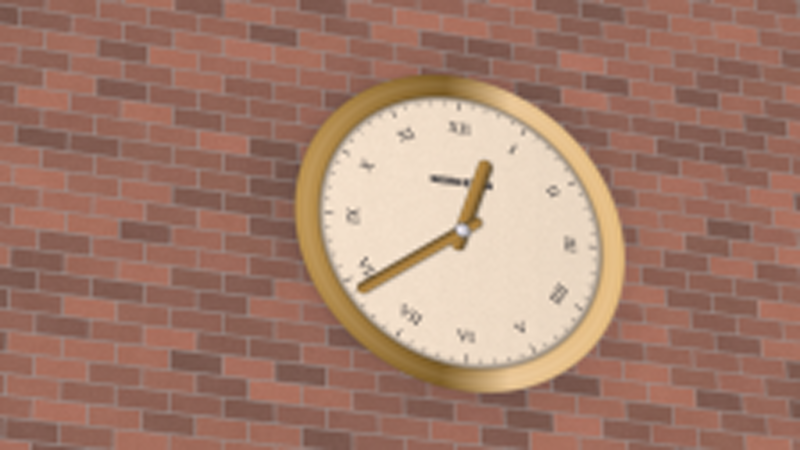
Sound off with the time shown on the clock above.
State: 12:39
